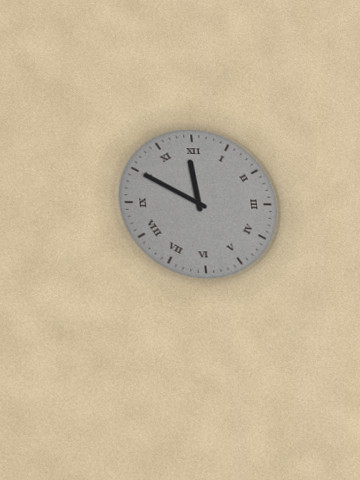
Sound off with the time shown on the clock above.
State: 11:50
